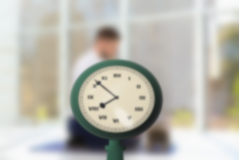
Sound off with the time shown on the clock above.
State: 7:52
